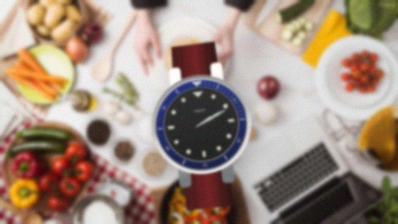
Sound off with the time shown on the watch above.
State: 2:11
